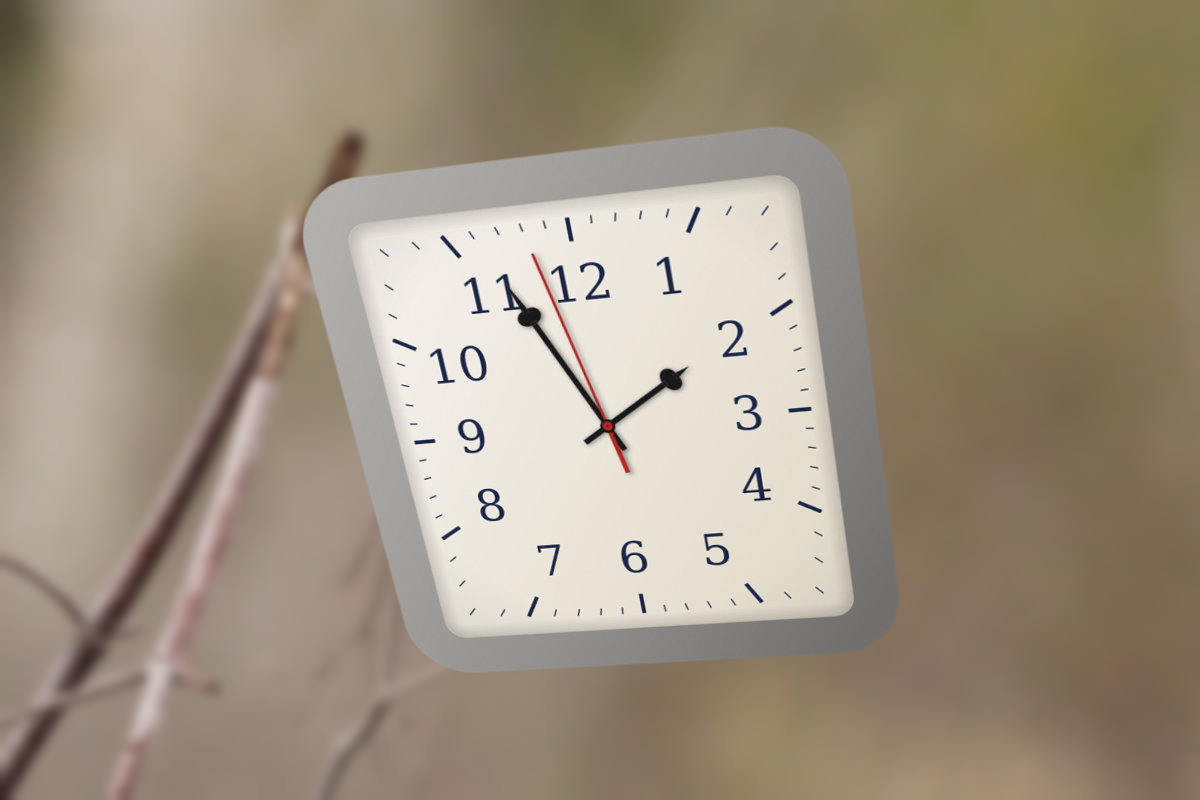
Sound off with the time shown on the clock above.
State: 1:55:58
